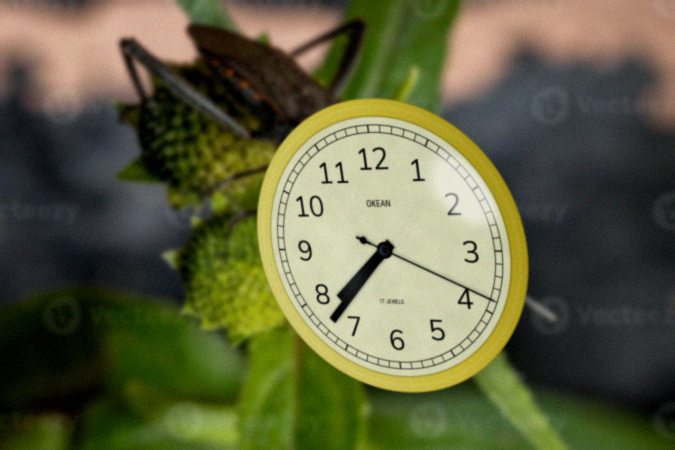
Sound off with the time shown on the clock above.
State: 7:37:19
